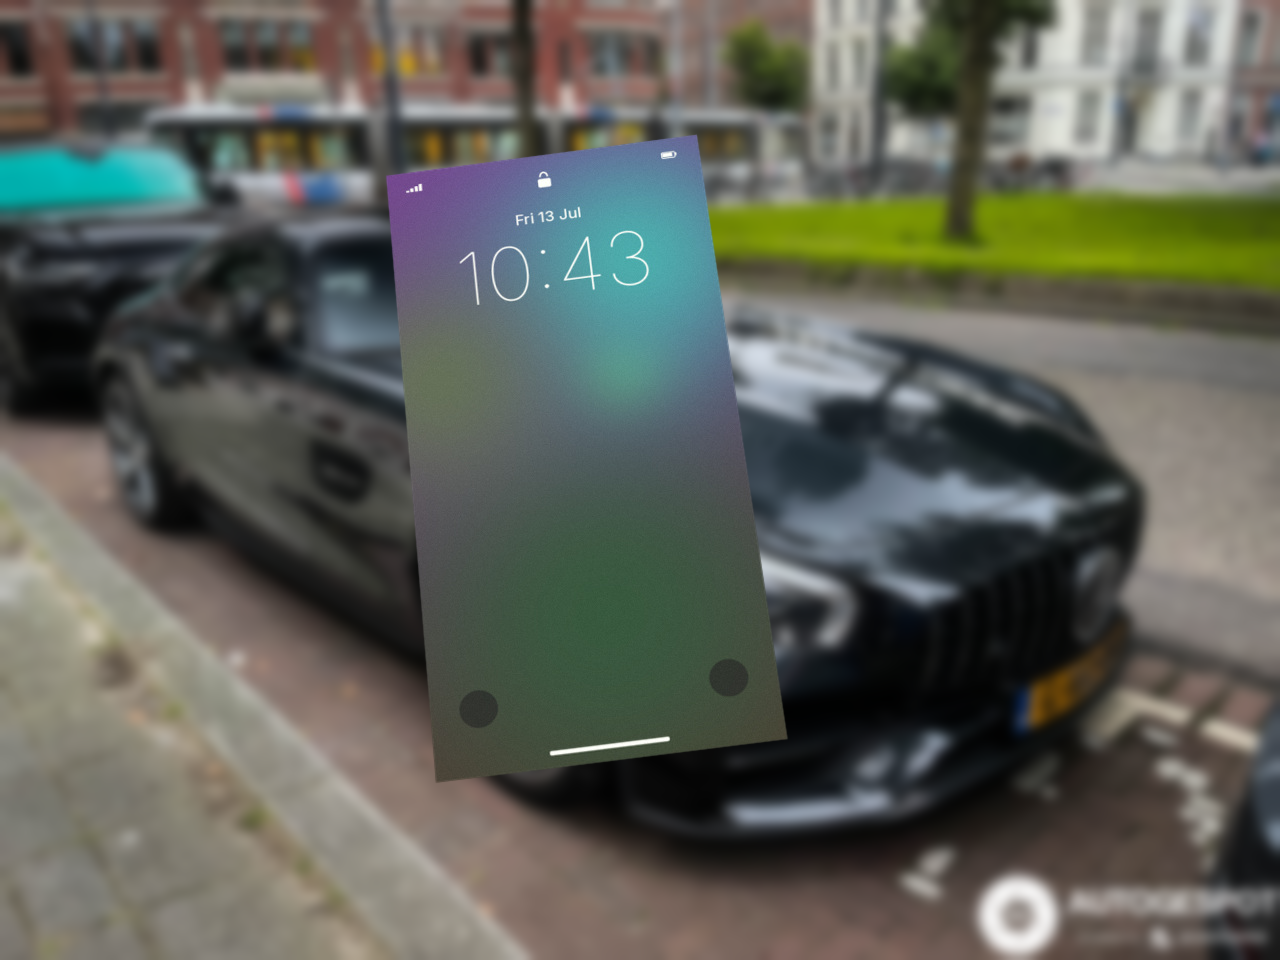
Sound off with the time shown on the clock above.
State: 10:43
